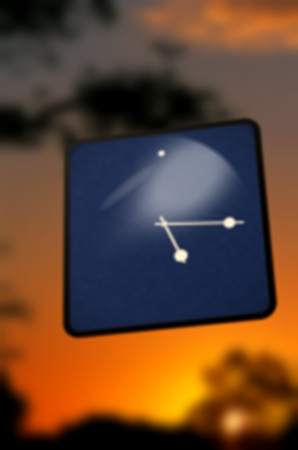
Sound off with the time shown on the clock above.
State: 5:16
